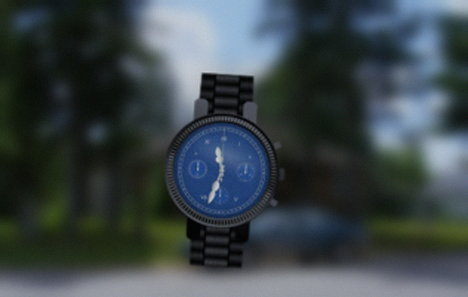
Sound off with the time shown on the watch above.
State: 11:33
